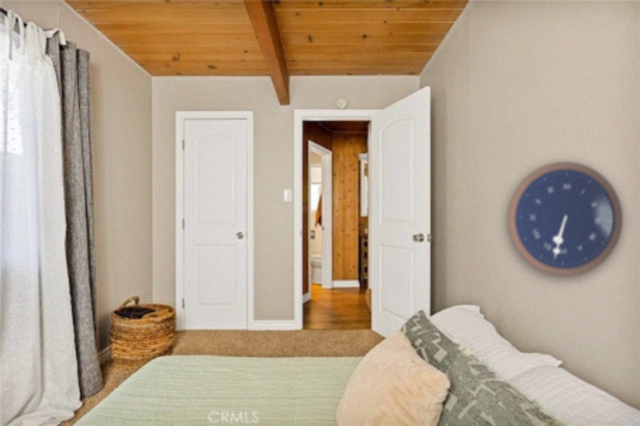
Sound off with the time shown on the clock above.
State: 6:32
